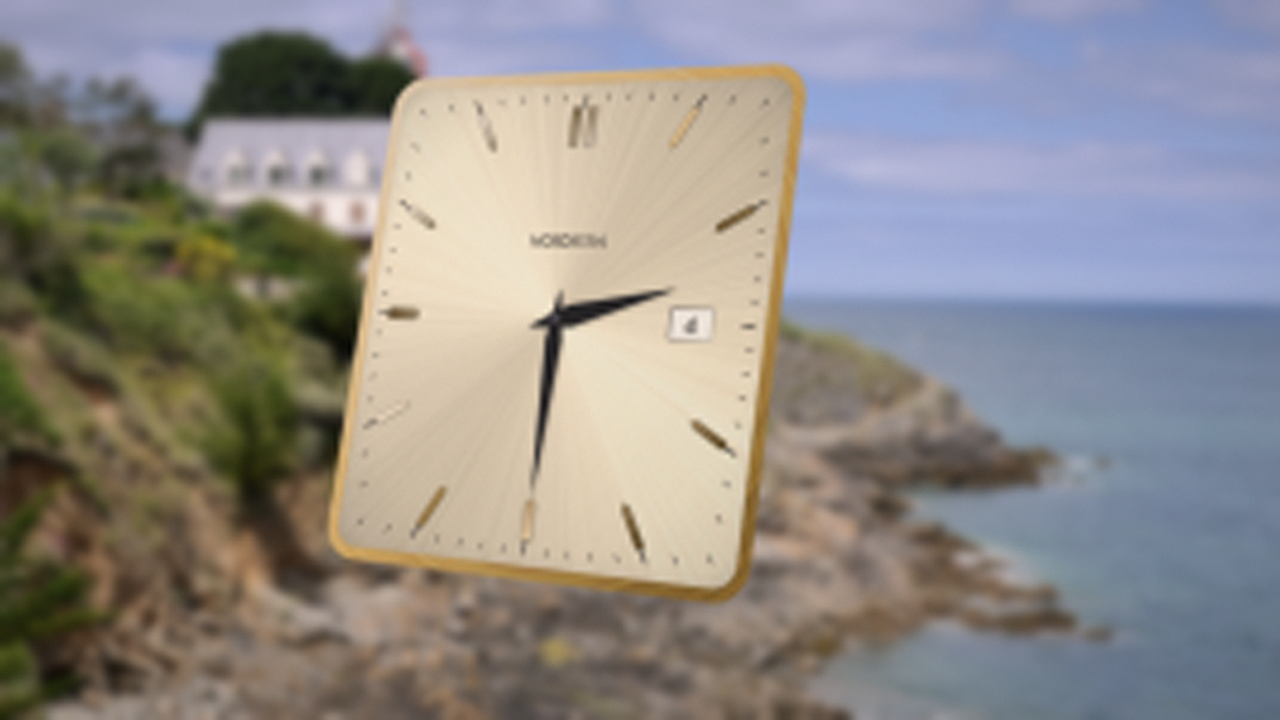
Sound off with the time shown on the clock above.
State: 2:30
